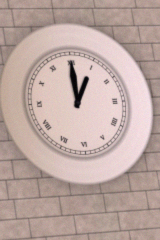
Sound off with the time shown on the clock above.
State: 1:00
